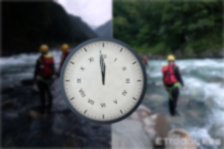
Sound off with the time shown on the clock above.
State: 11:59
